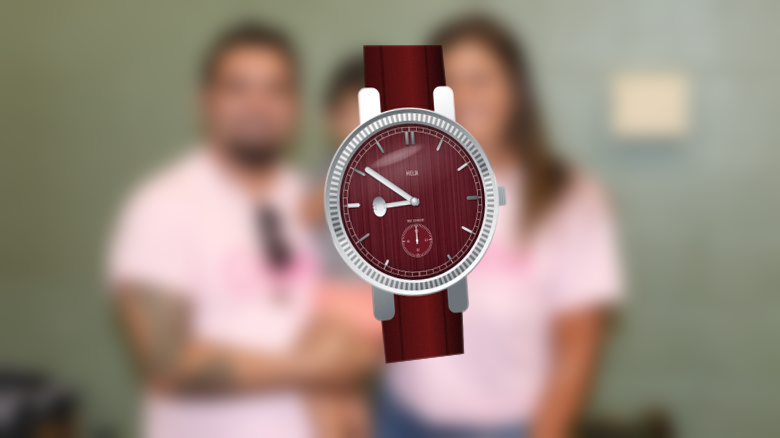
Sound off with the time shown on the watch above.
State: 8:51
